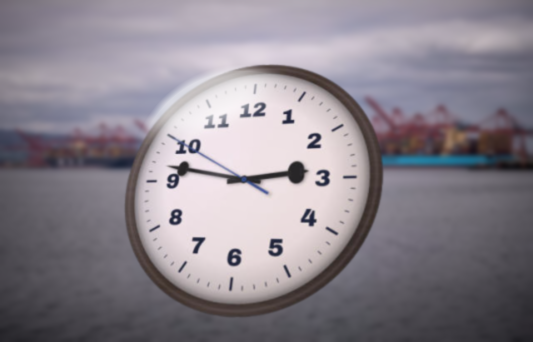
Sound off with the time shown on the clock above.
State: 2:46:50
